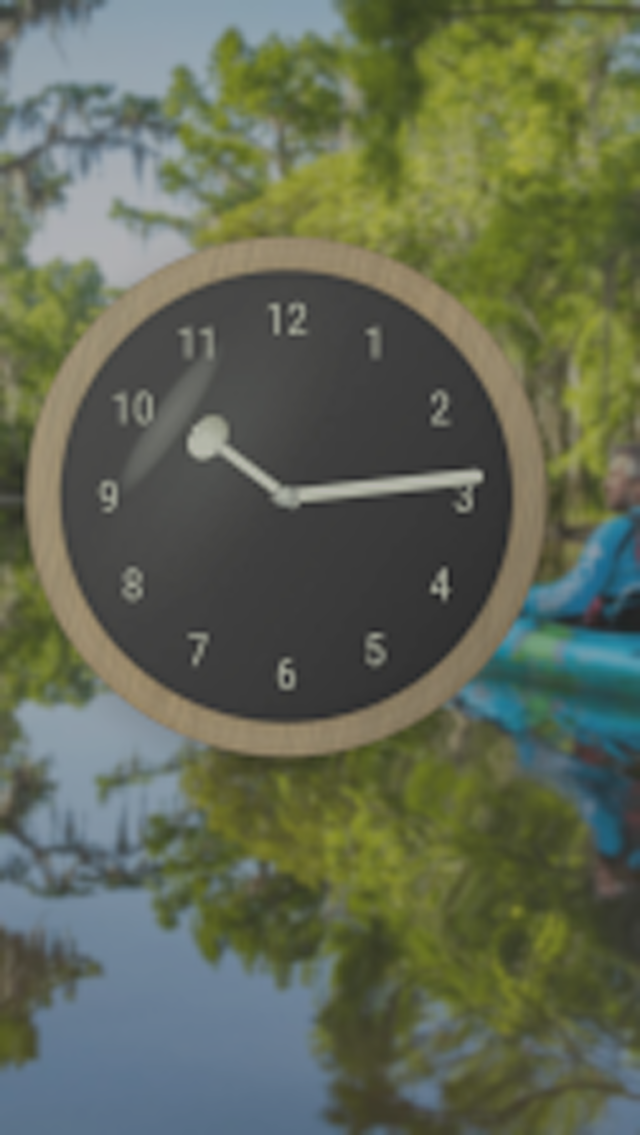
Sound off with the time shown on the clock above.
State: 10:14
